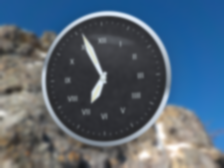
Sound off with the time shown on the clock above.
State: 6:56
